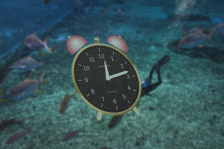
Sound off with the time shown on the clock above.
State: 12:13
